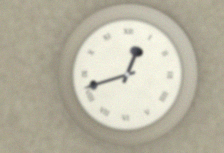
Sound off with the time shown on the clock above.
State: 12:42
